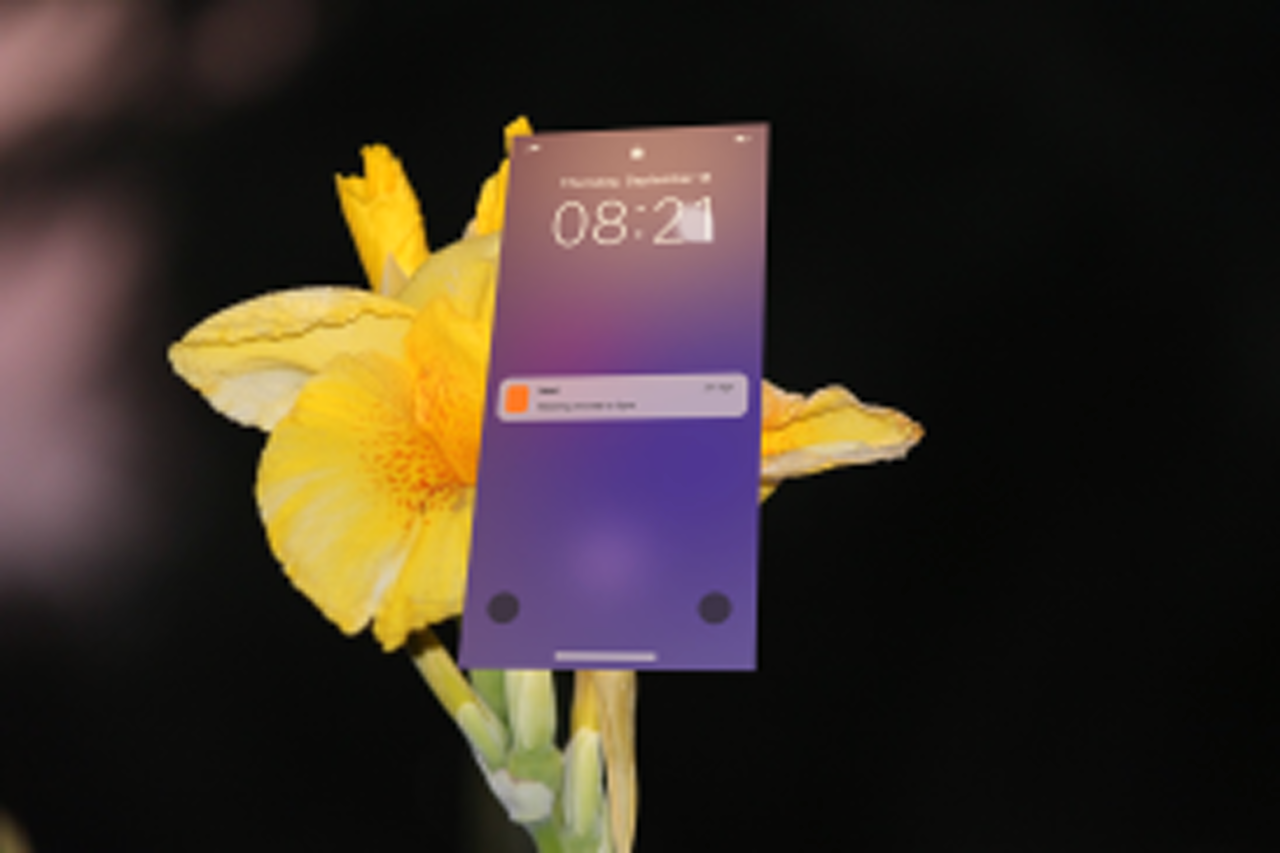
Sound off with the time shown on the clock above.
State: 8:21
